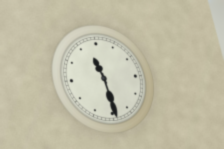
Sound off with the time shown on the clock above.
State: 11:29
